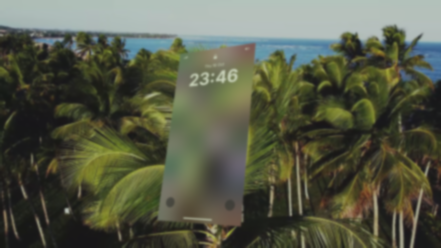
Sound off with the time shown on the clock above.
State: 23:46
